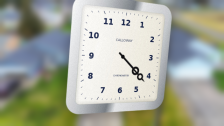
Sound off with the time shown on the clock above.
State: 4:22
